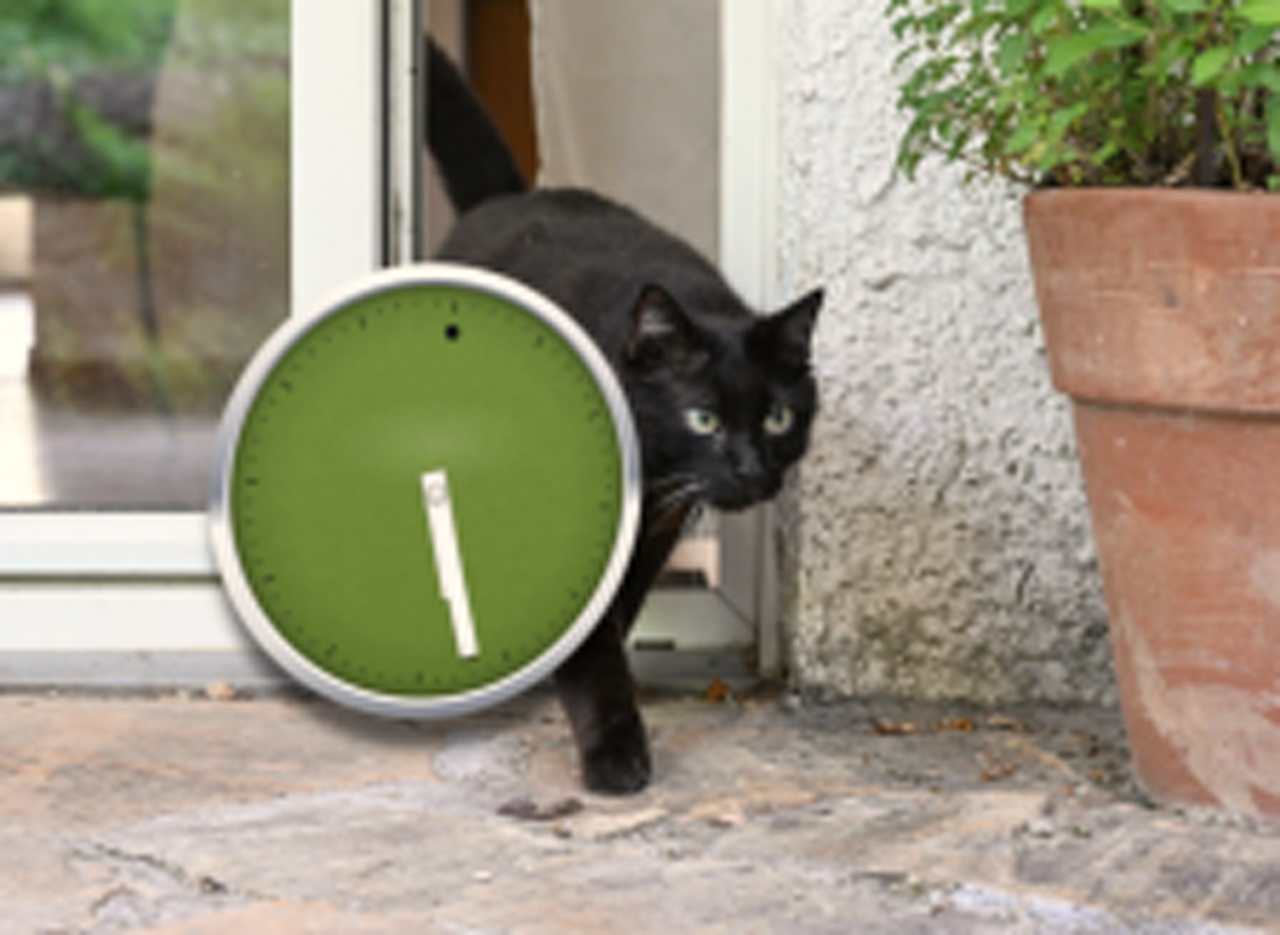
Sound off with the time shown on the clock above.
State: 5:27
